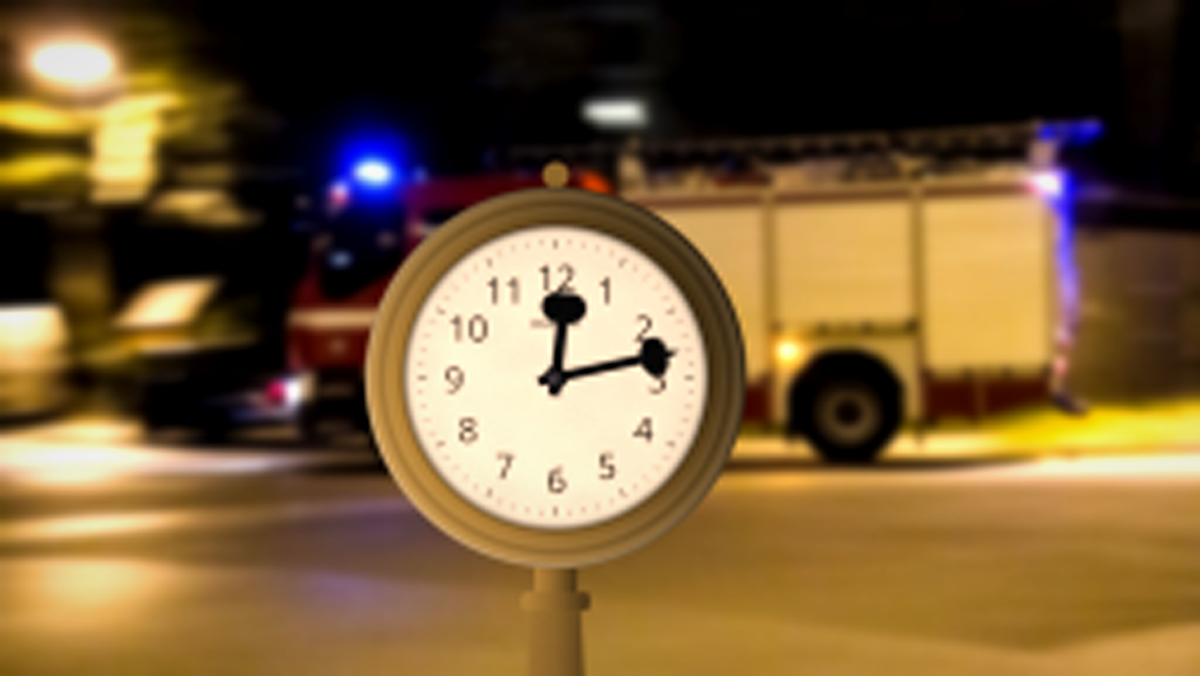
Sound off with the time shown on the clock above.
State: 12:13
